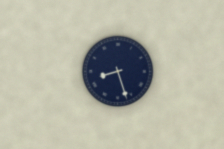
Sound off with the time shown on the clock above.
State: 8:27
